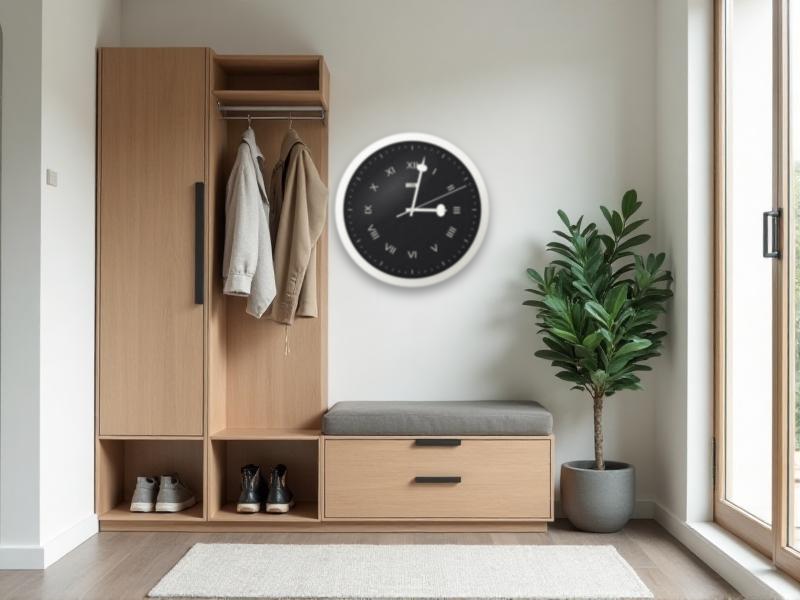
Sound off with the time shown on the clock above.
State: 3:02:11
